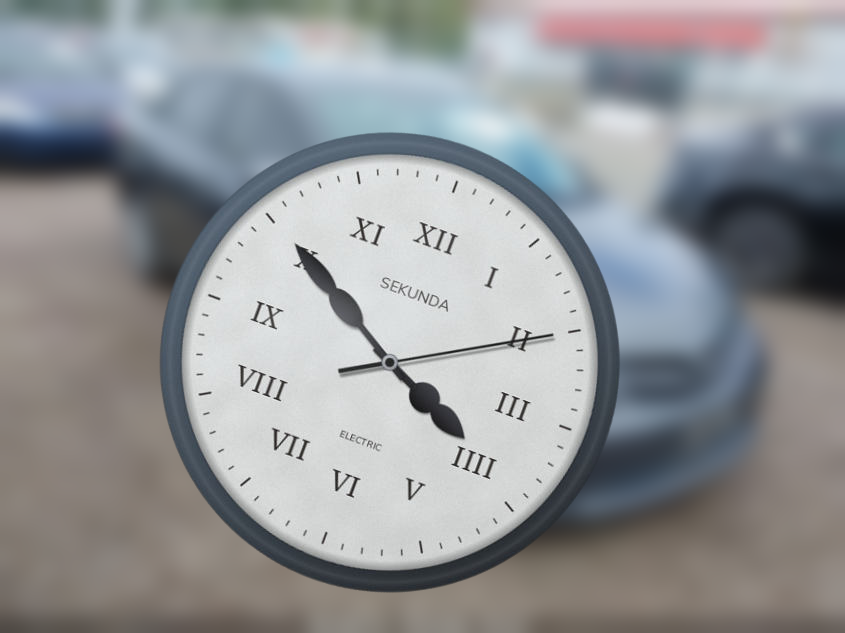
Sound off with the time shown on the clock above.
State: 3:50:10
